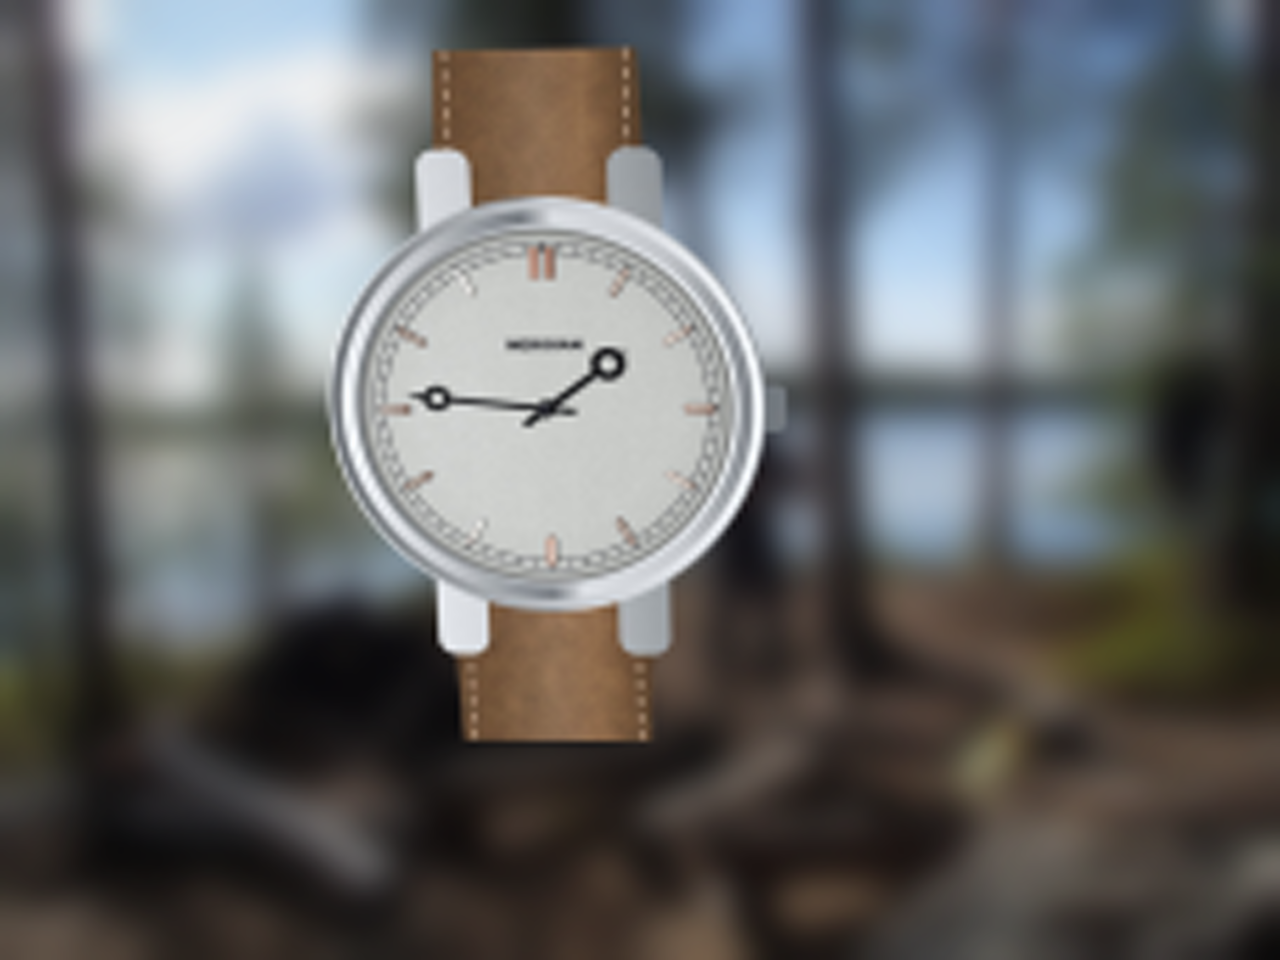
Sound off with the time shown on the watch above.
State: 1:46
